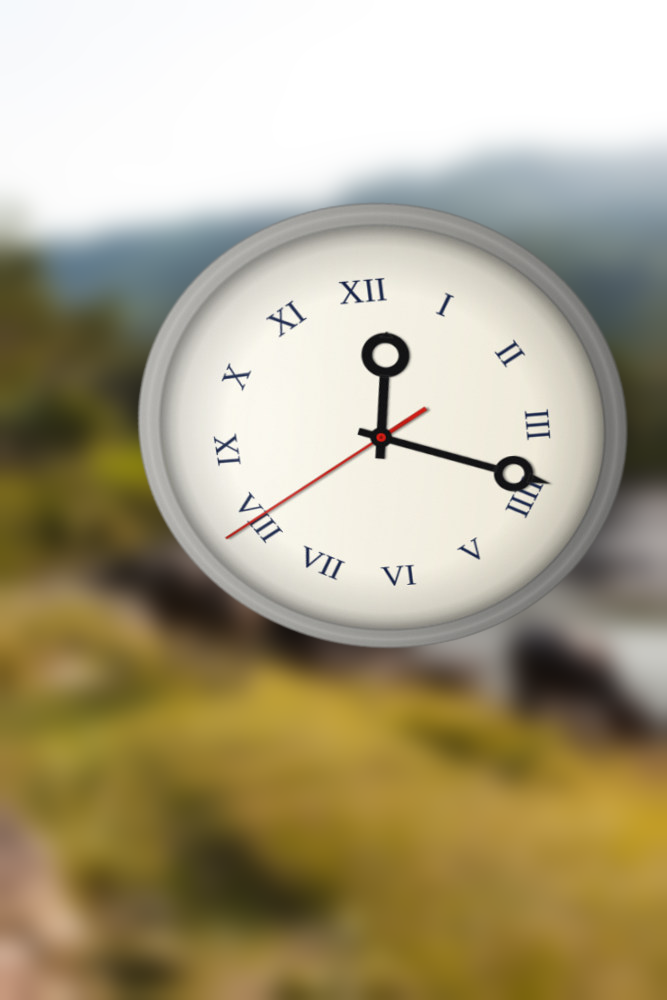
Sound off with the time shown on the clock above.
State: 12:18:40
